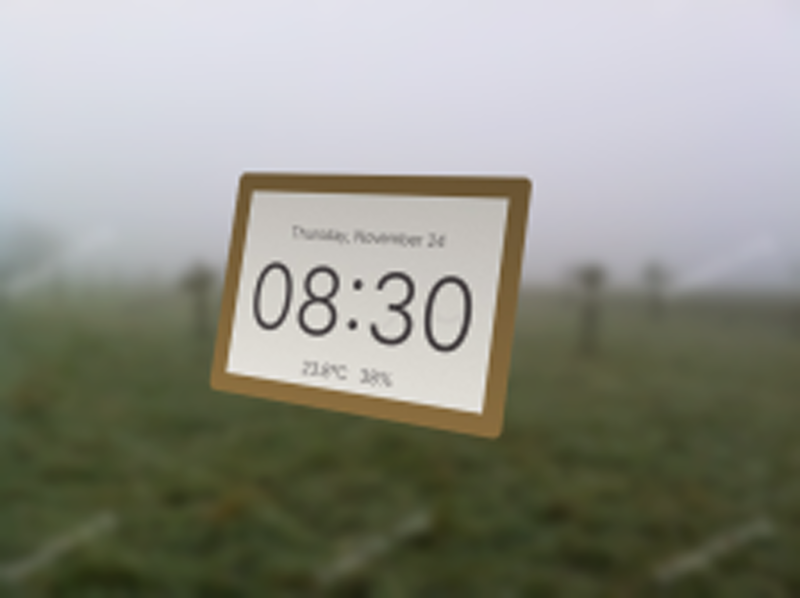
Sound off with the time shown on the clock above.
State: 8:30
